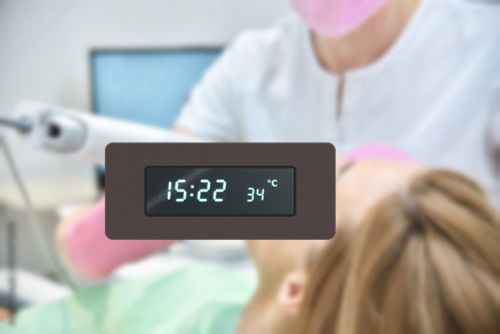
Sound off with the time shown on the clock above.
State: 15:22
